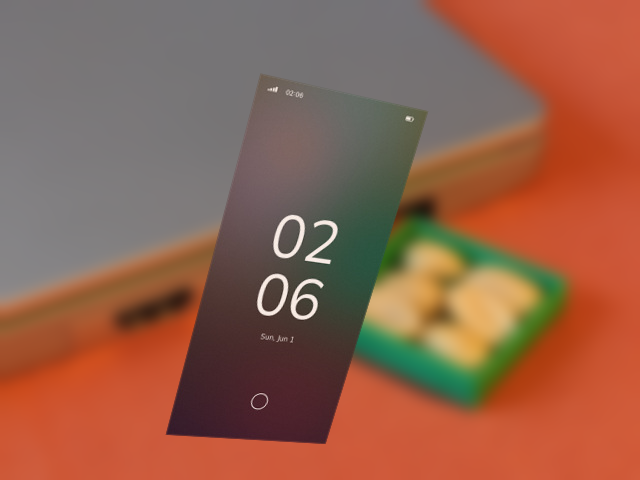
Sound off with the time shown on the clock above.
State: 2:06
